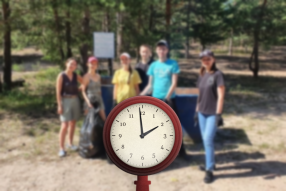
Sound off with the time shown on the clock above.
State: 1:59
